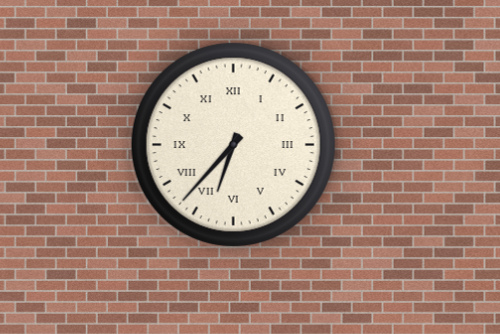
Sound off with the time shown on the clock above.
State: 6:37
